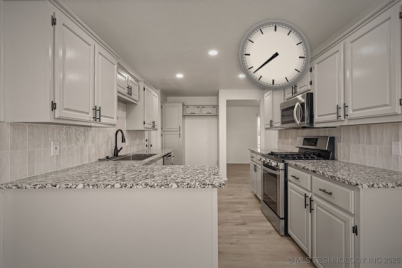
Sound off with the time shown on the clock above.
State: 7:38
